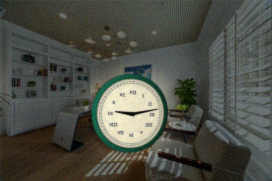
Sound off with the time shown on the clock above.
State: 9:13
